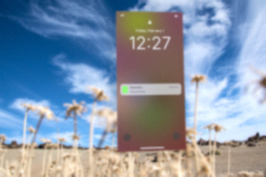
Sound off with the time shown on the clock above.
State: 12:27
